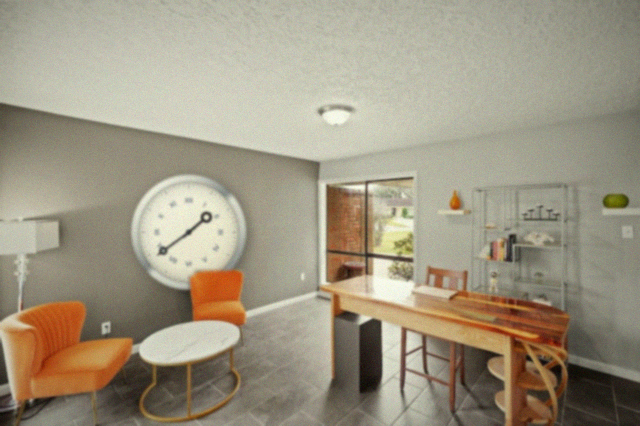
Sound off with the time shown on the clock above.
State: 1:39
